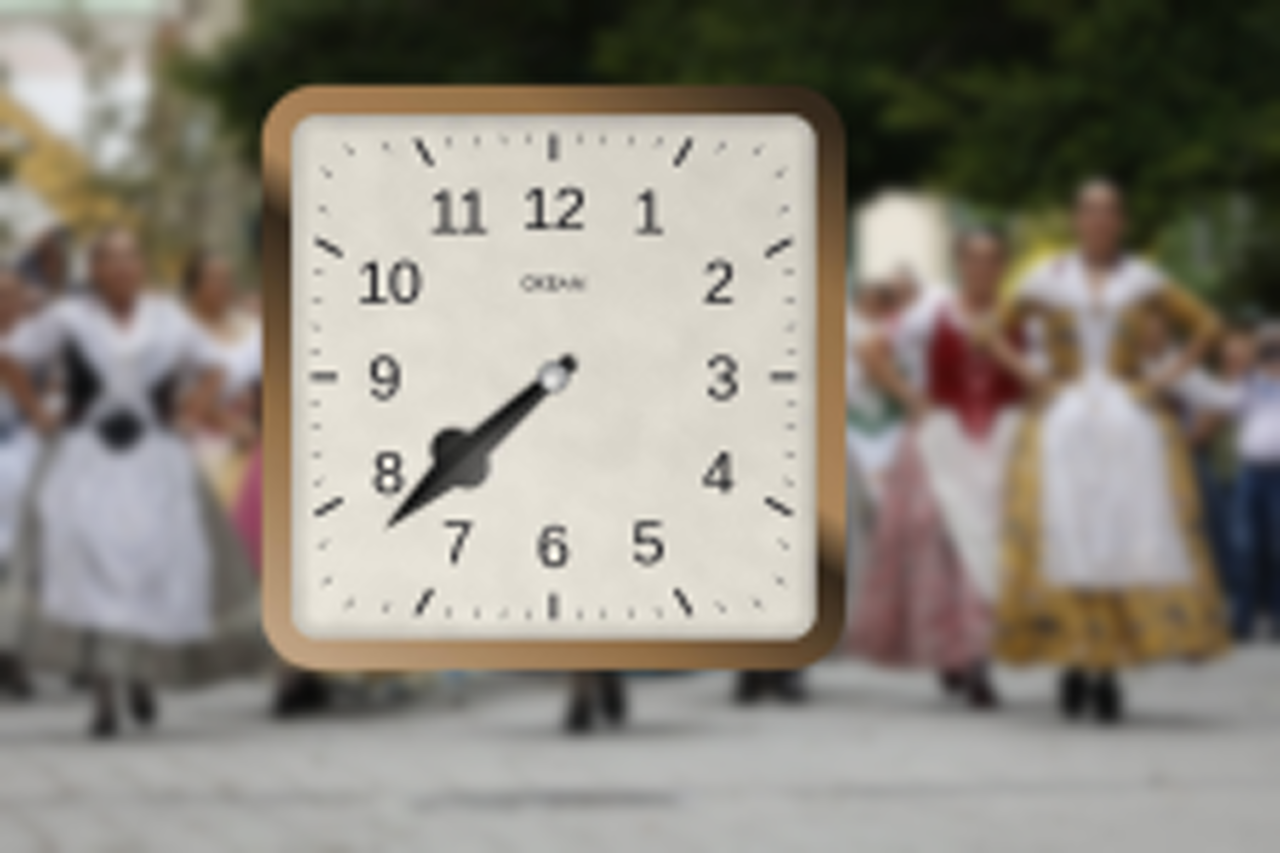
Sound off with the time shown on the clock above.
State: 7:38
